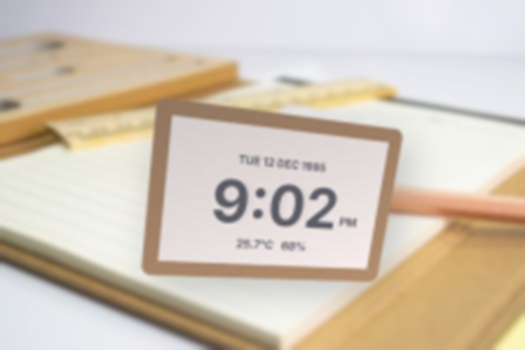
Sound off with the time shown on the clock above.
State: 9:02
